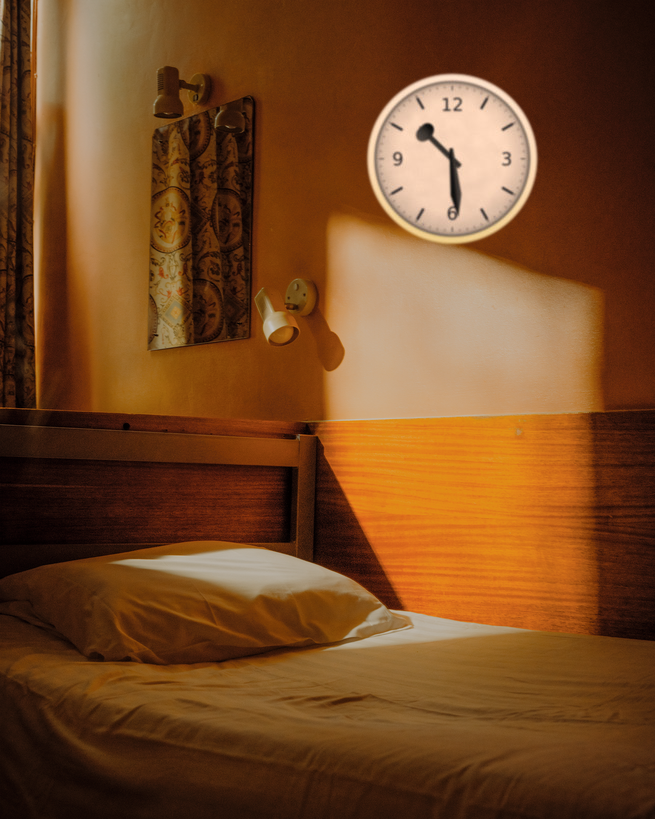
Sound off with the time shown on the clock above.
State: 10:29
